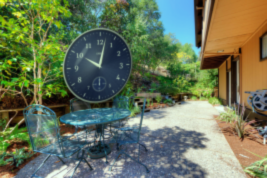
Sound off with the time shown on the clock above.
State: 10:02
